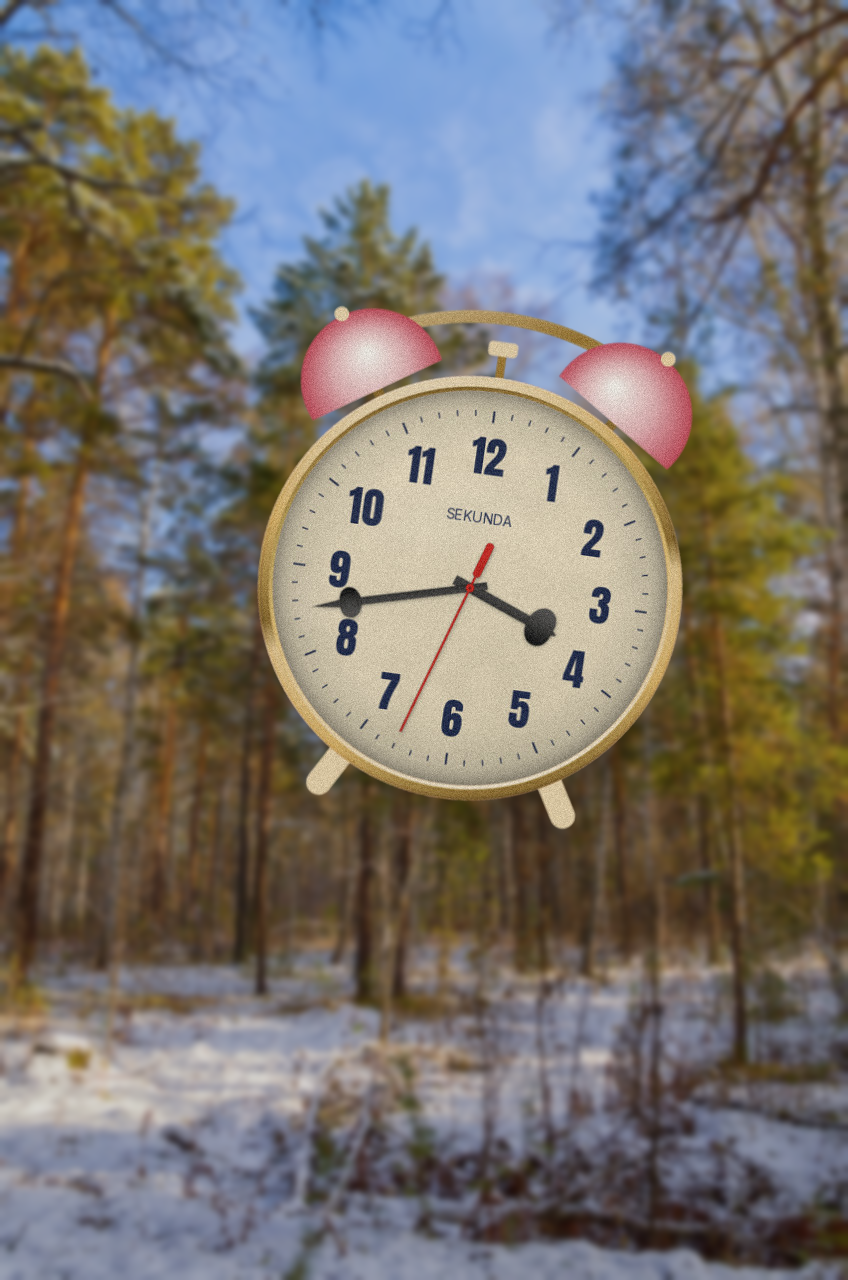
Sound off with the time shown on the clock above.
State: 3:42:33
